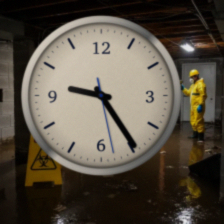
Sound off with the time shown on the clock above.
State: 9:24:28
